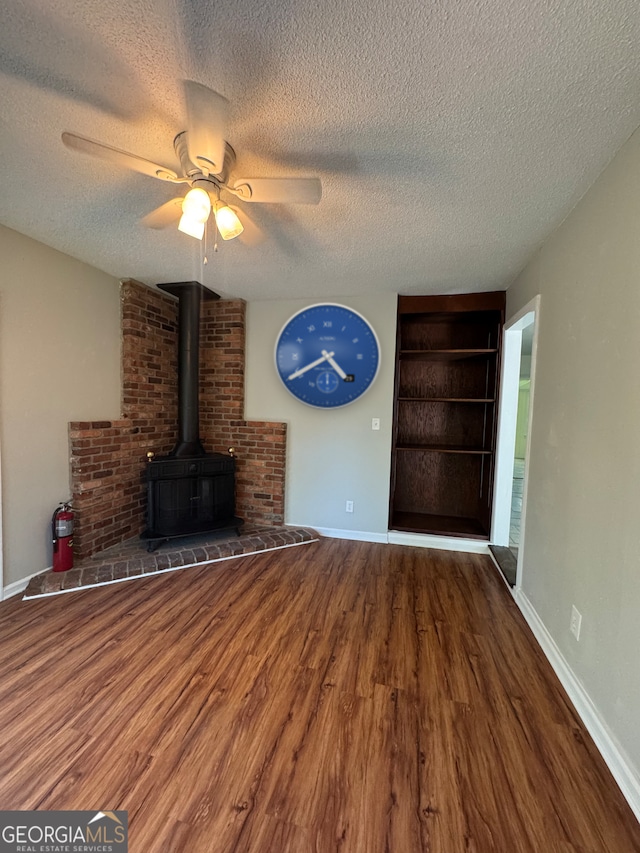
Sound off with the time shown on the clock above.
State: 4:40
